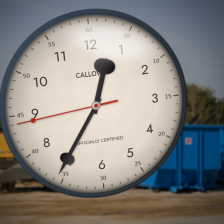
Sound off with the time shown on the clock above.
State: 12:35:44
